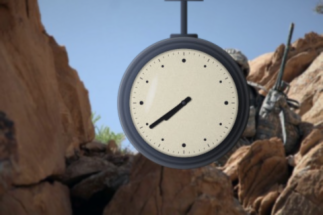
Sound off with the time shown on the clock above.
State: 7:39
